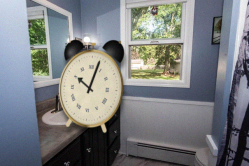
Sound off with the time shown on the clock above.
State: 10:03
